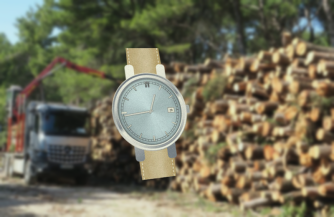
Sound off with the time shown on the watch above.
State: 12:44
